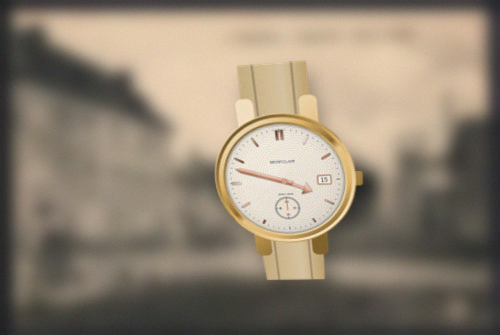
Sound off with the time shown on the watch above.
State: 3:48
